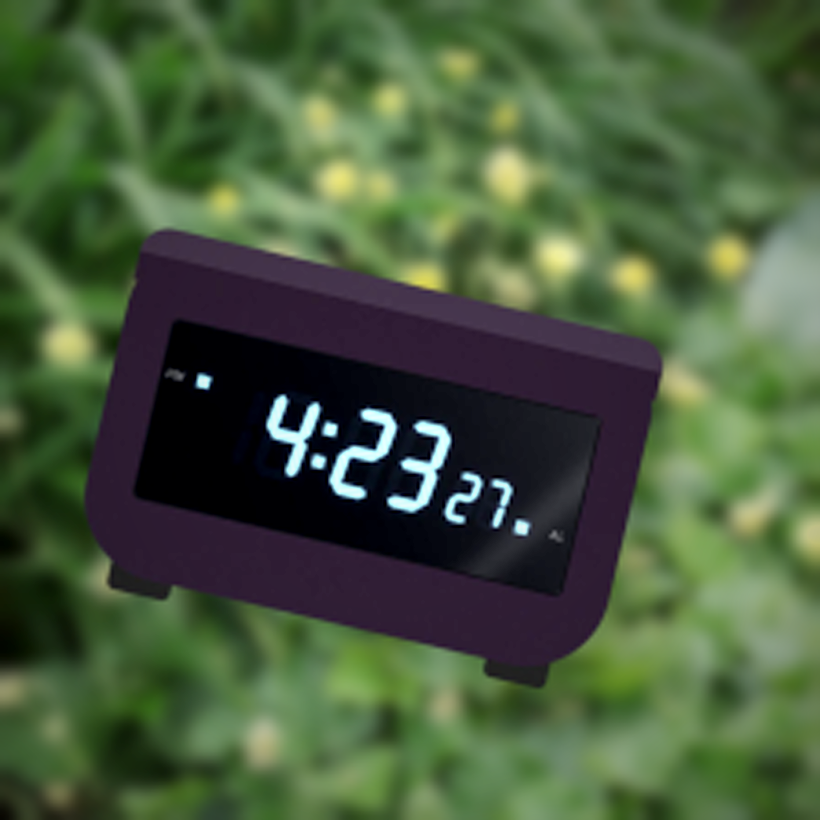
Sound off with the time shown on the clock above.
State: 4:23:27
